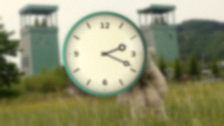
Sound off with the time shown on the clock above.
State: 2:19
